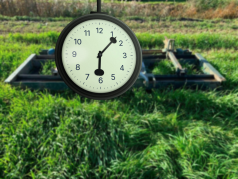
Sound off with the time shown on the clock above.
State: 6:07
